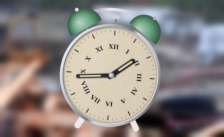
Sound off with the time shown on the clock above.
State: 1:44
